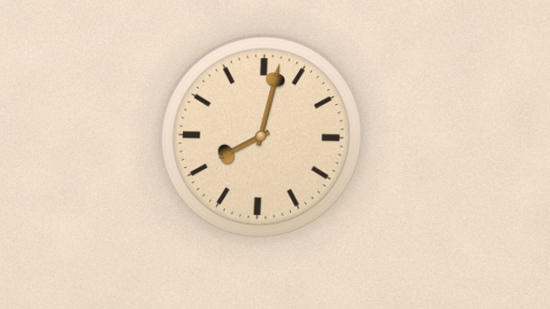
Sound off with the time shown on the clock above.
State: 8:02
